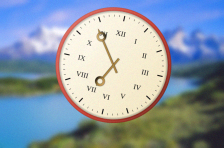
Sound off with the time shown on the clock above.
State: 6:54
